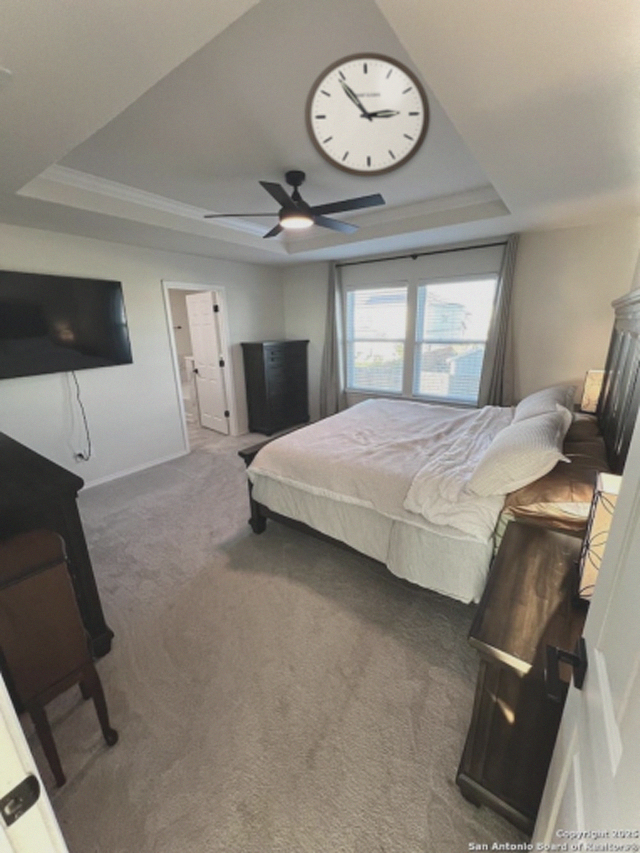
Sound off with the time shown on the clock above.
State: 2:54
